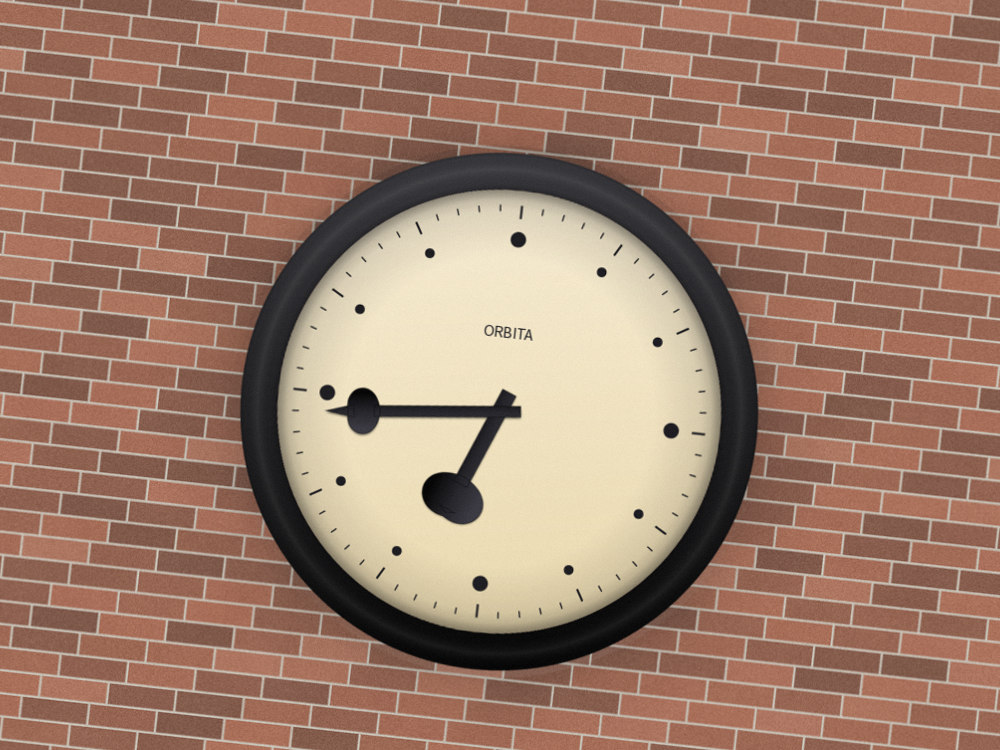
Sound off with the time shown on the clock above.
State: 6:44
